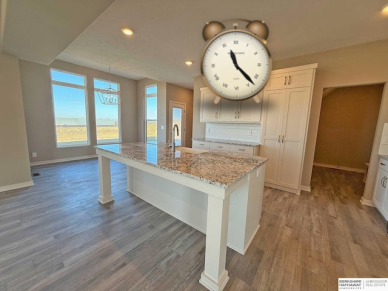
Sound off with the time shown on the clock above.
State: 11:23
